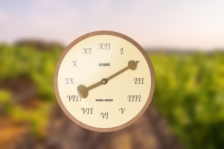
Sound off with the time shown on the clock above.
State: 8:10
